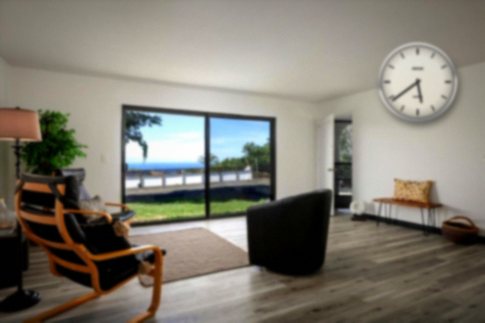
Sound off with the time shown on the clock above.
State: 5:39
